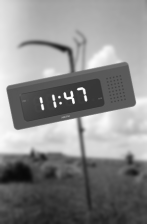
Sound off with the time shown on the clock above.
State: 11:47
